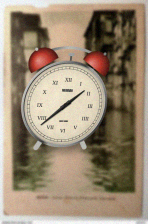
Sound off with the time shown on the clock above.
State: 1:38
